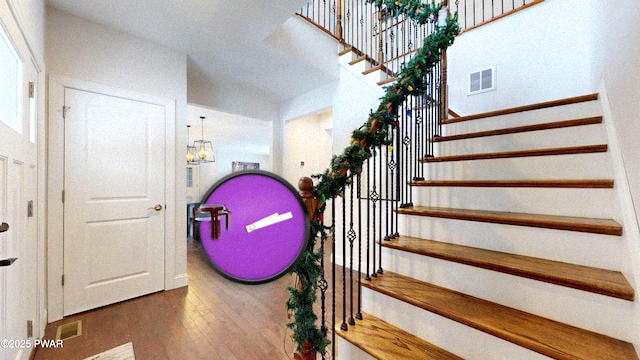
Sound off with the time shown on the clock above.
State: 2:12
